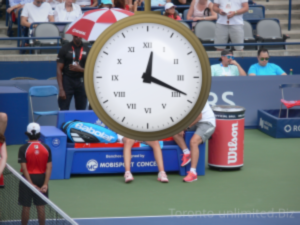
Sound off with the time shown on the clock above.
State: 12:19
